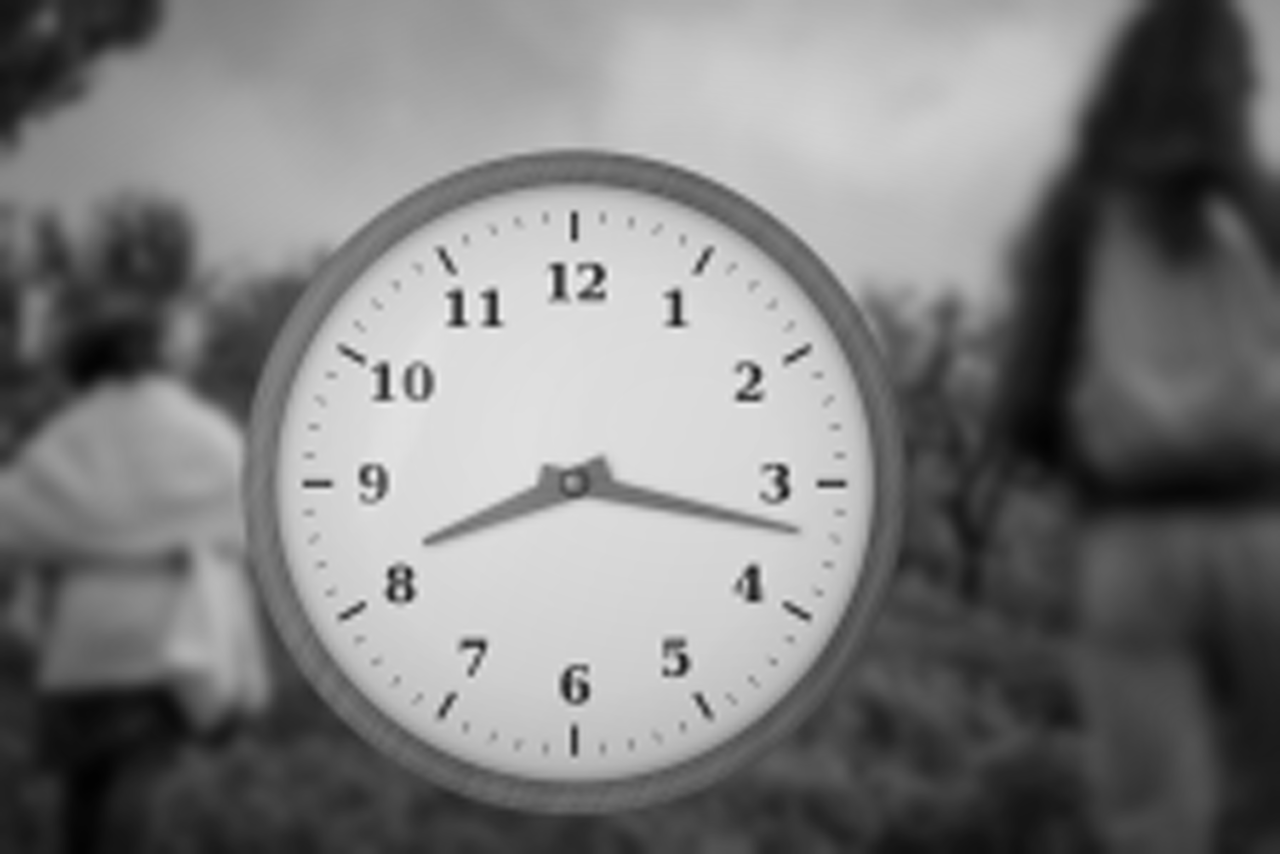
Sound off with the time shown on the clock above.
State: 8:17
